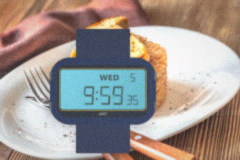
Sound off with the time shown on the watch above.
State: 9:59:35
